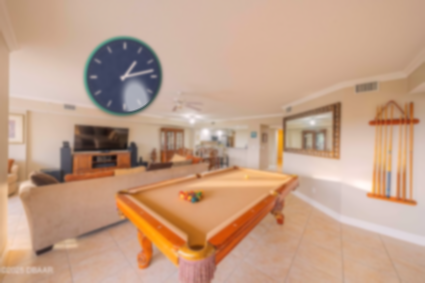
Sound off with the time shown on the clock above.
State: 1:13
